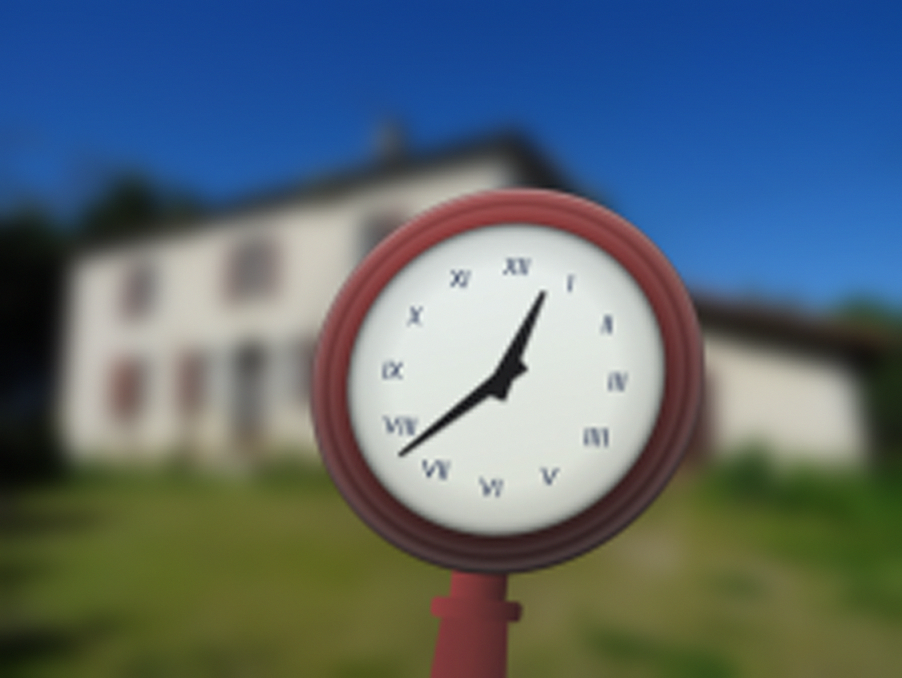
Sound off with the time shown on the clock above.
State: 12:38
